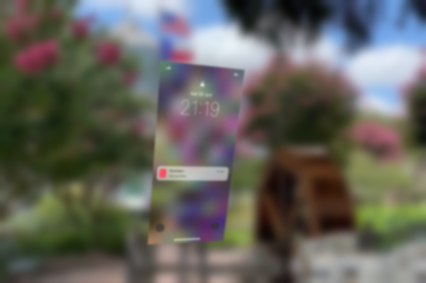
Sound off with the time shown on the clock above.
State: 21:19
